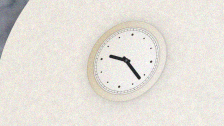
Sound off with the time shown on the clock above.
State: 9:22
